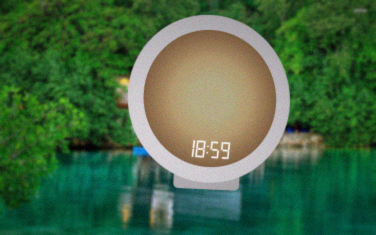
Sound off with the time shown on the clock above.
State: 18:59
